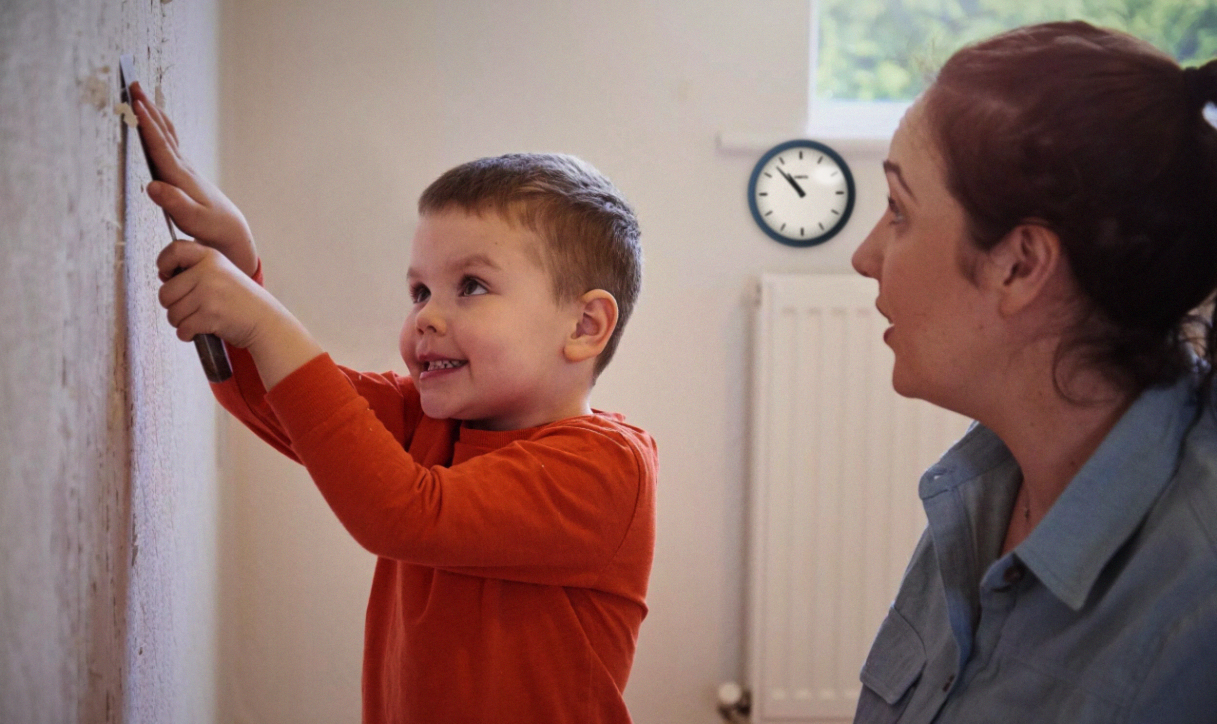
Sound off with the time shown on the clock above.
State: 10:53
